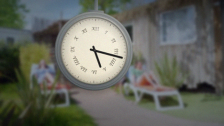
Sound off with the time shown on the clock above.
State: 5:17
